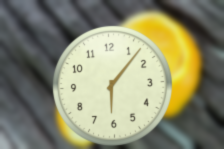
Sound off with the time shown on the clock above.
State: 6:07
